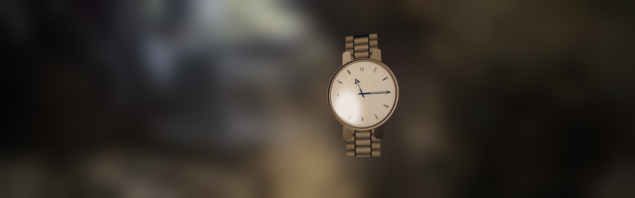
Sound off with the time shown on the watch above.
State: 11:15
